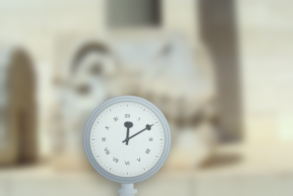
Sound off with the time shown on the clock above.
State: 12:10
